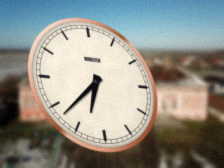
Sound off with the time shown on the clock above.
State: 6:38
